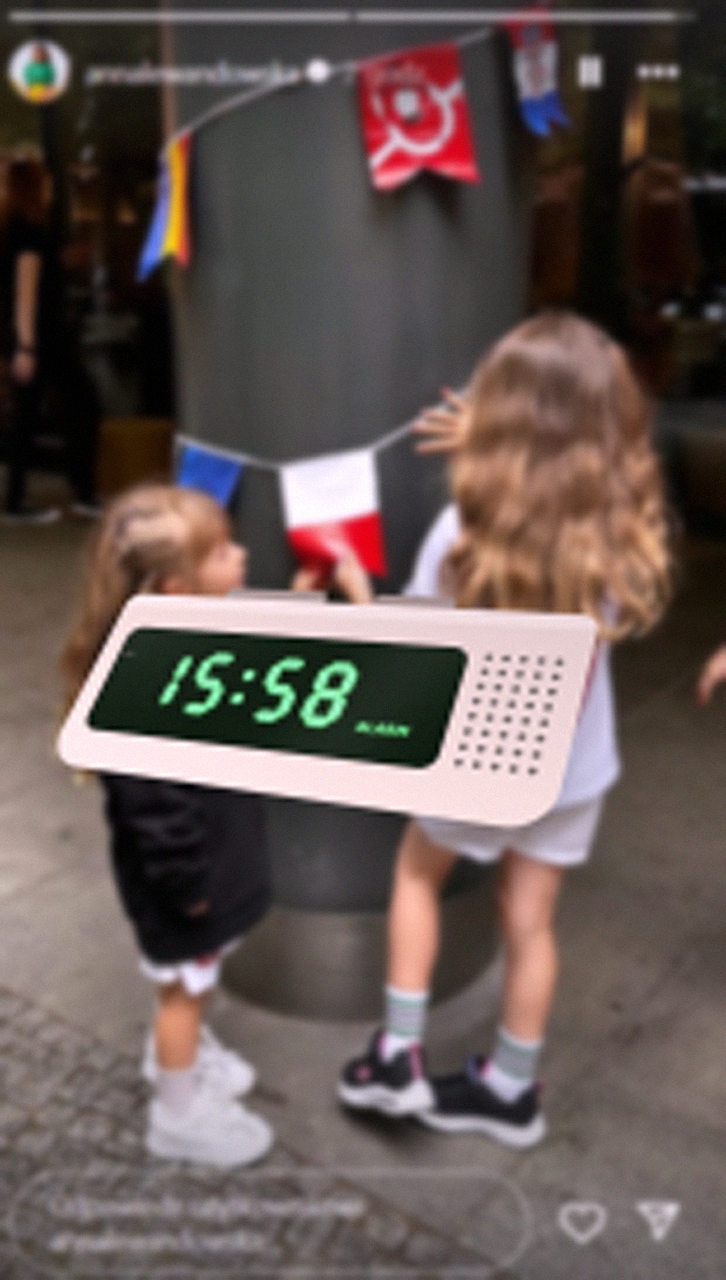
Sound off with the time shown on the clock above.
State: 15:58
